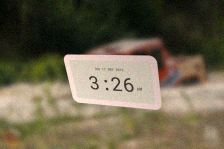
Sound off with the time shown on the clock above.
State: 3:26
